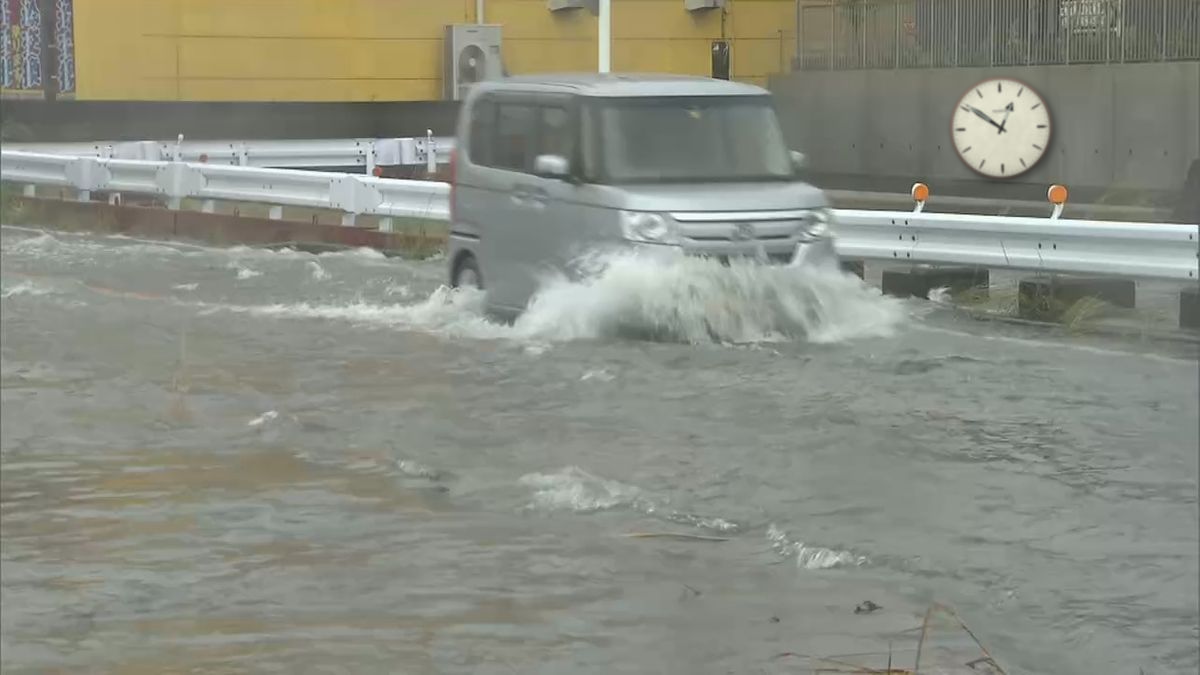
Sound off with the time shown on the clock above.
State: 12:51
